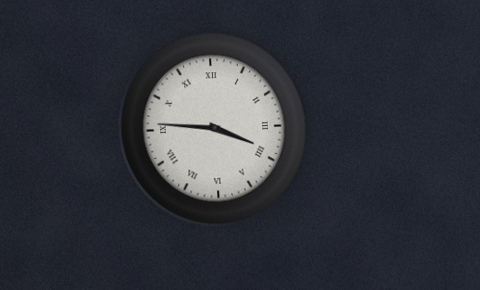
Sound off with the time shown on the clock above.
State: 3:46
